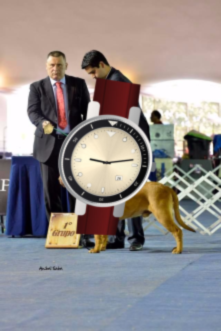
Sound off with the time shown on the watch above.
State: 9:13
